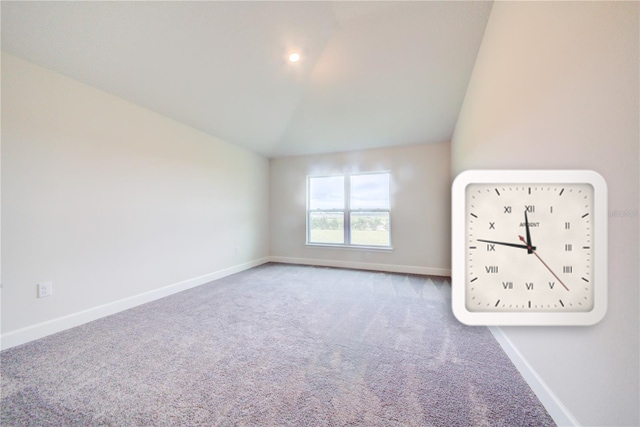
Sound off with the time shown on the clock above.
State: 11:46:23
